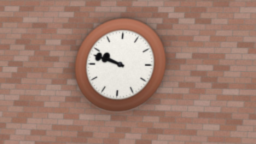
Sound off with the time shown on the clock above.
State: 9:48
